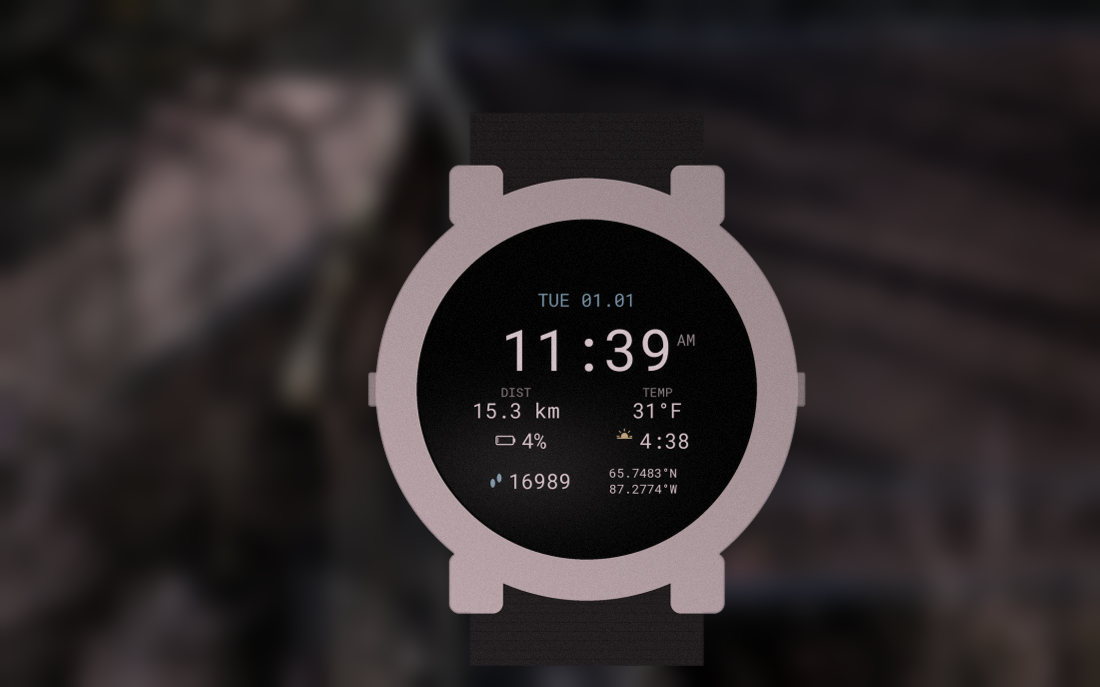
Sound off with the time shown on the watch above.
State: 11:39
